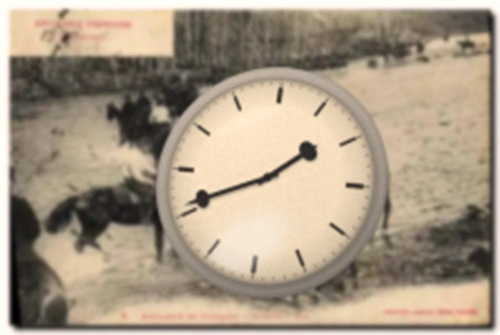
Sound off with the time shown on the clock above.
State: 1:41
